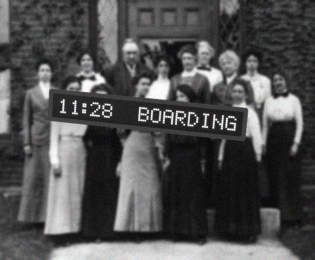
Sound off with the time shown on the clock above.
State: 11:28
